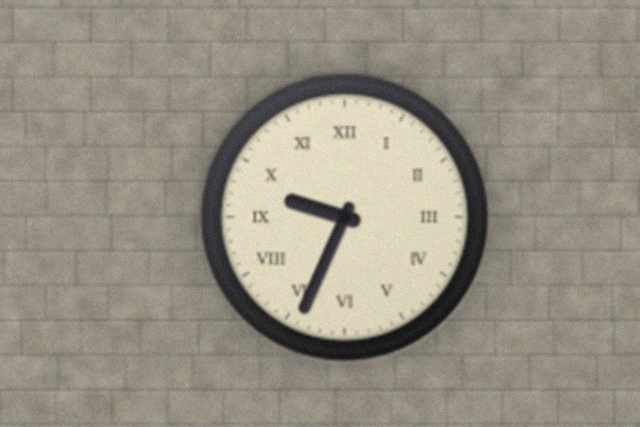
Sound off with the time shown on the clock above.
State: 9:34
